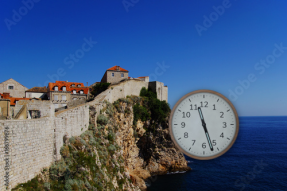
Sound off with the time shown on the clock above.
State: 11:27
